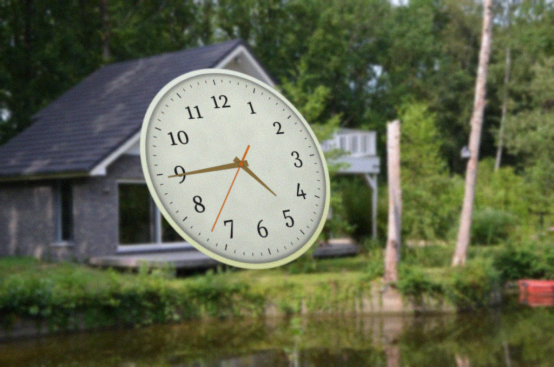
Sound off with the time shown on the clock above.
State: 4:44:37
